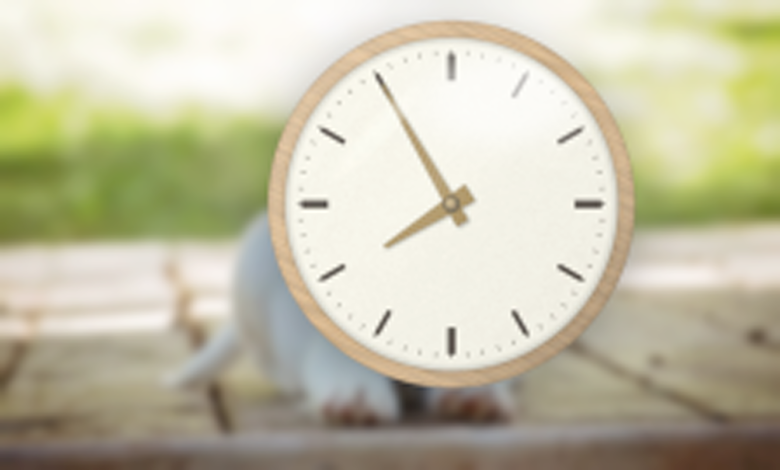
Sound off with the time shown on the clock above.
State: 7:55
